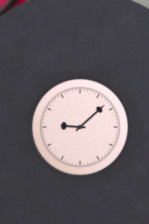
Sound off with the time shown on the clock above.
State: 9:08
